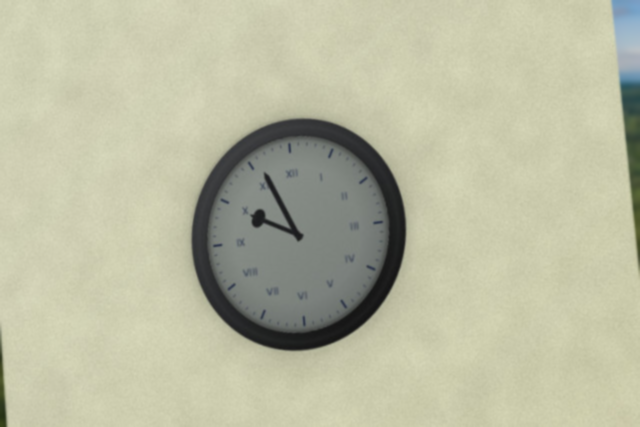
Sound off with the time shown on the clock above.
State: 9:56
